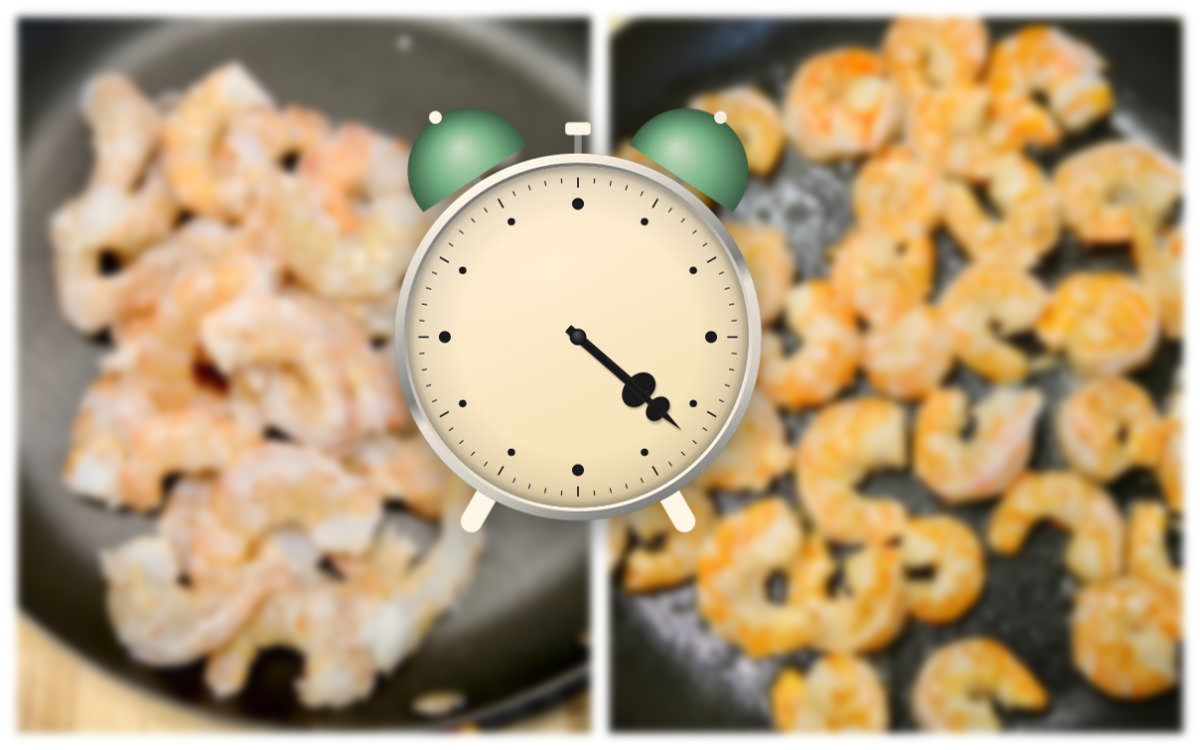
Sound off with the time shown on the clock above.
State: 4:22
